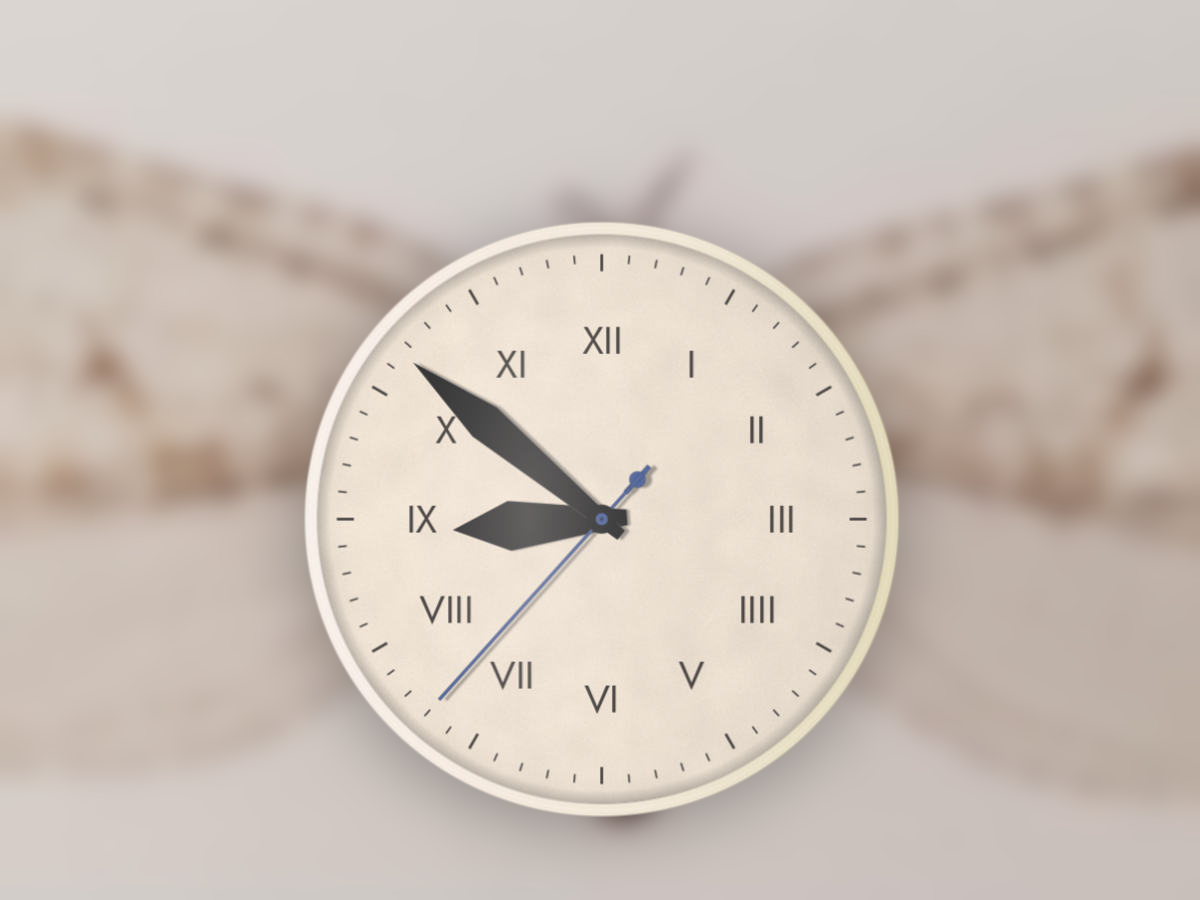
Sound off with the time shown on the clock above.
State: 8:51:37
